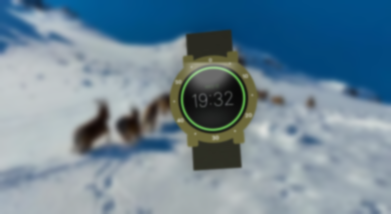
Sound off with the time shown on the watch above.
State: 19:32
